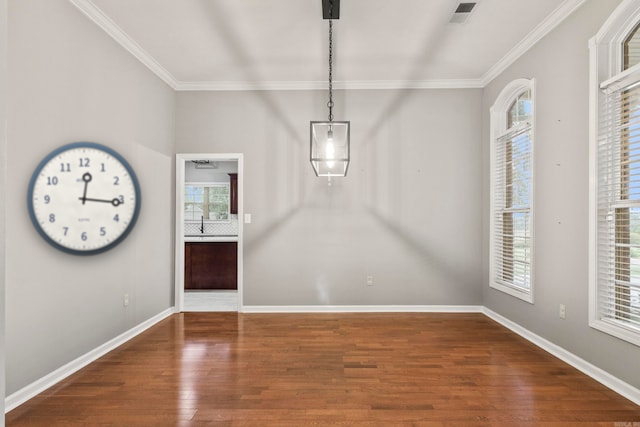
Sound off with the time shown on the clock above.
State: 12:16
